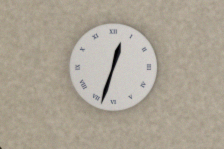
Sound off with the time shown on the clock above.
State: 12:33
